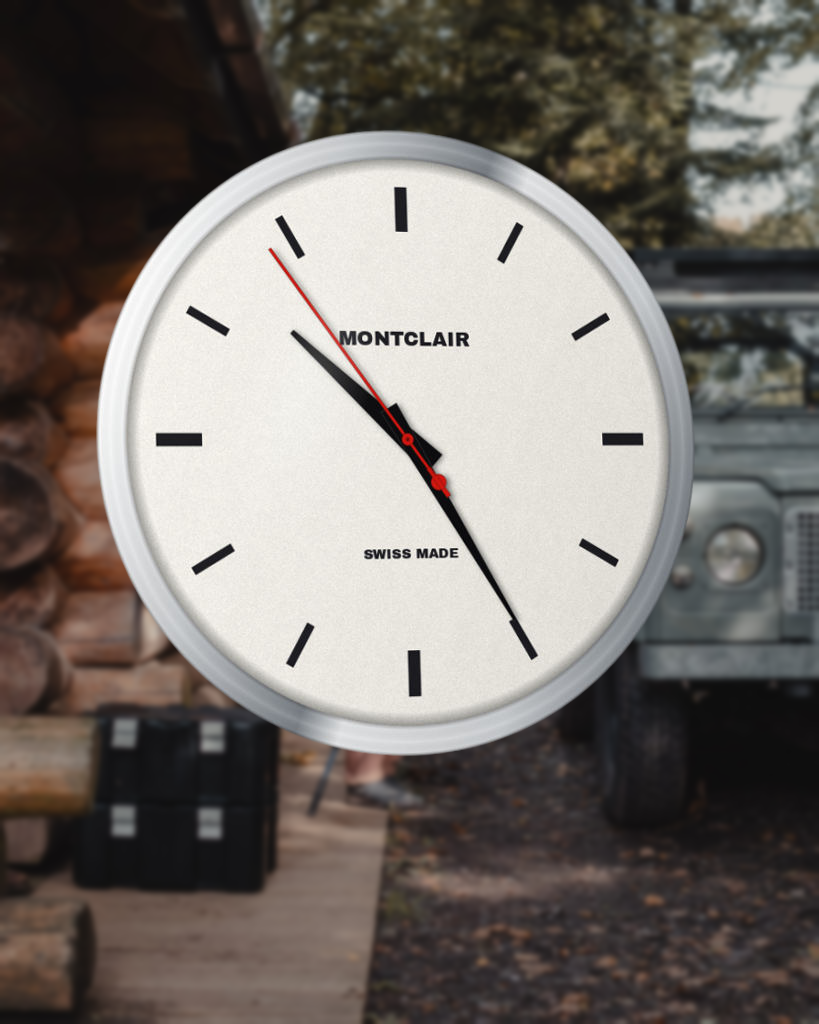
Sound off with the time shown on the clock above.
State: 10:24:54
